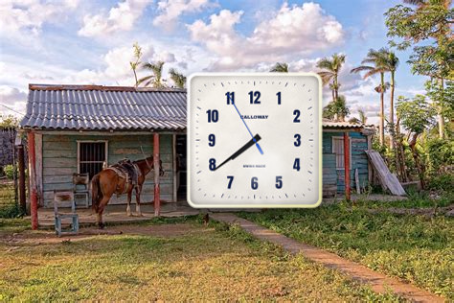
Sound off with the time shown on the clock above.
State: 7:38:55
